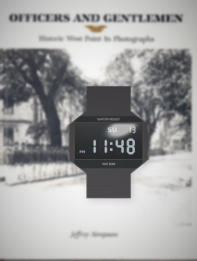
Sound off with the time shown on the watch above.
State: 11:48
